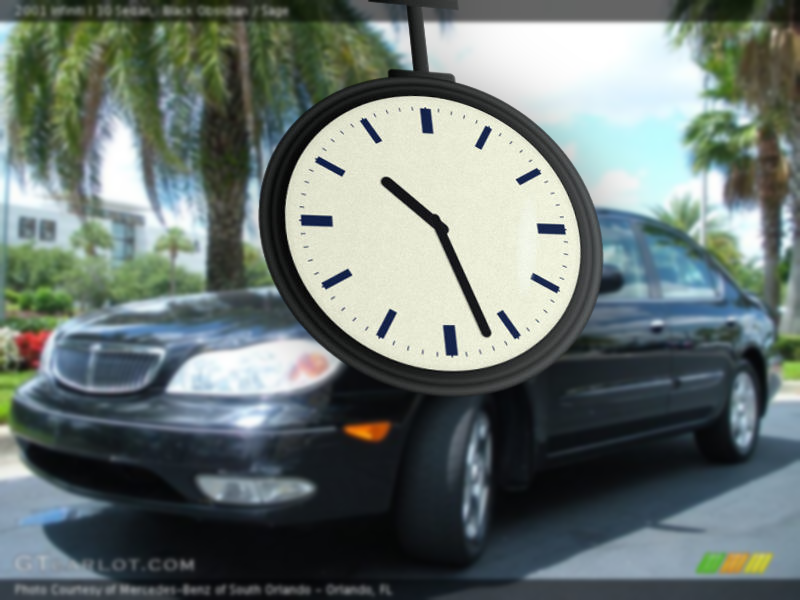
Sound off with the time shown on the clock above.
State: 10:27
